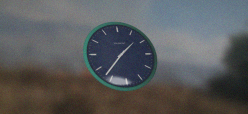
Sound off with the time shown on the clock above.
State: 1:37
